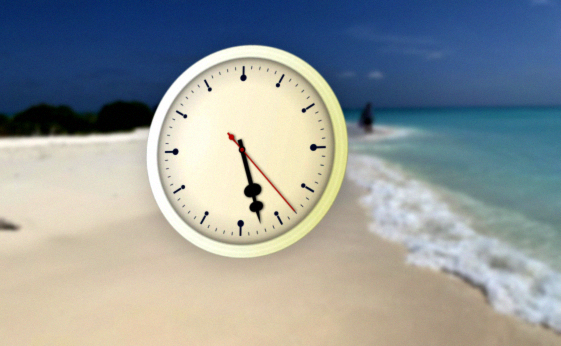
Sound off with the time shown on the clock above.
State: 5:27:23
